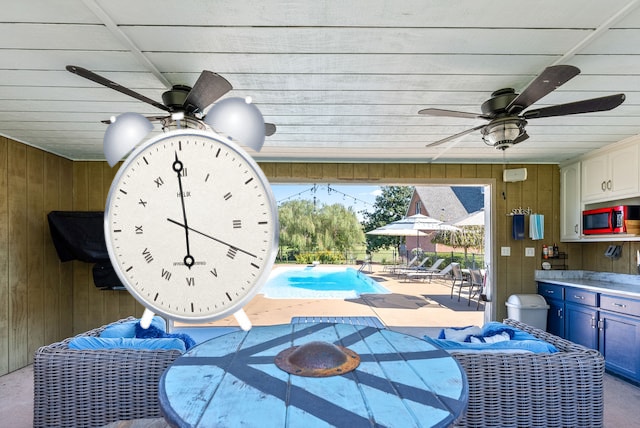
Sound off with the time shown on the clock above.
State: 5:59:19
